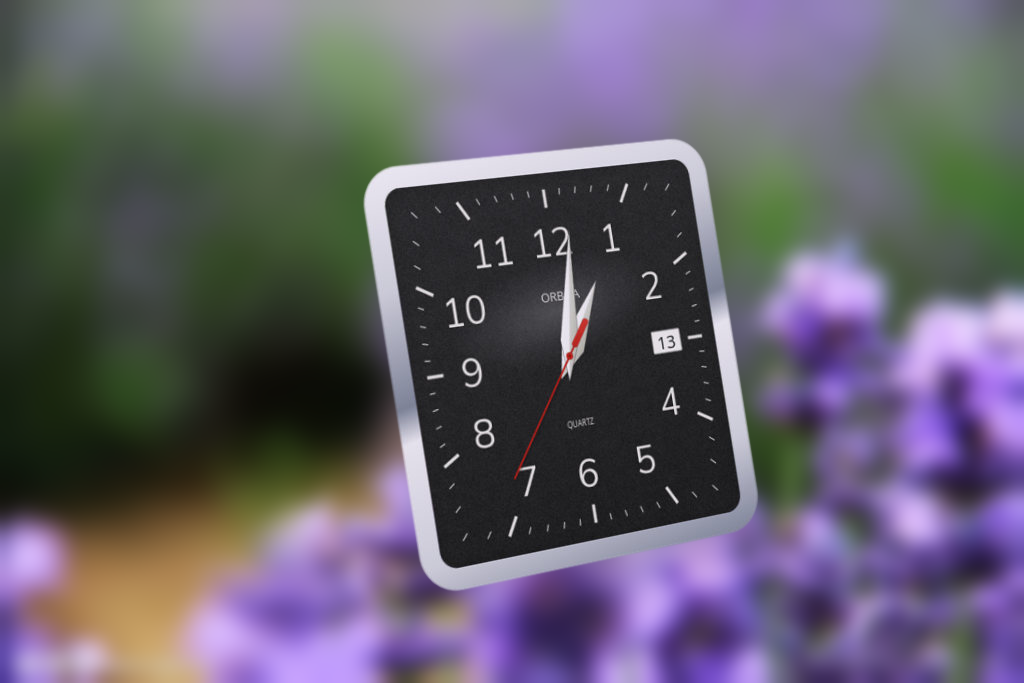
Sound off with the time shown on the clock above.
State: 1:01:36
